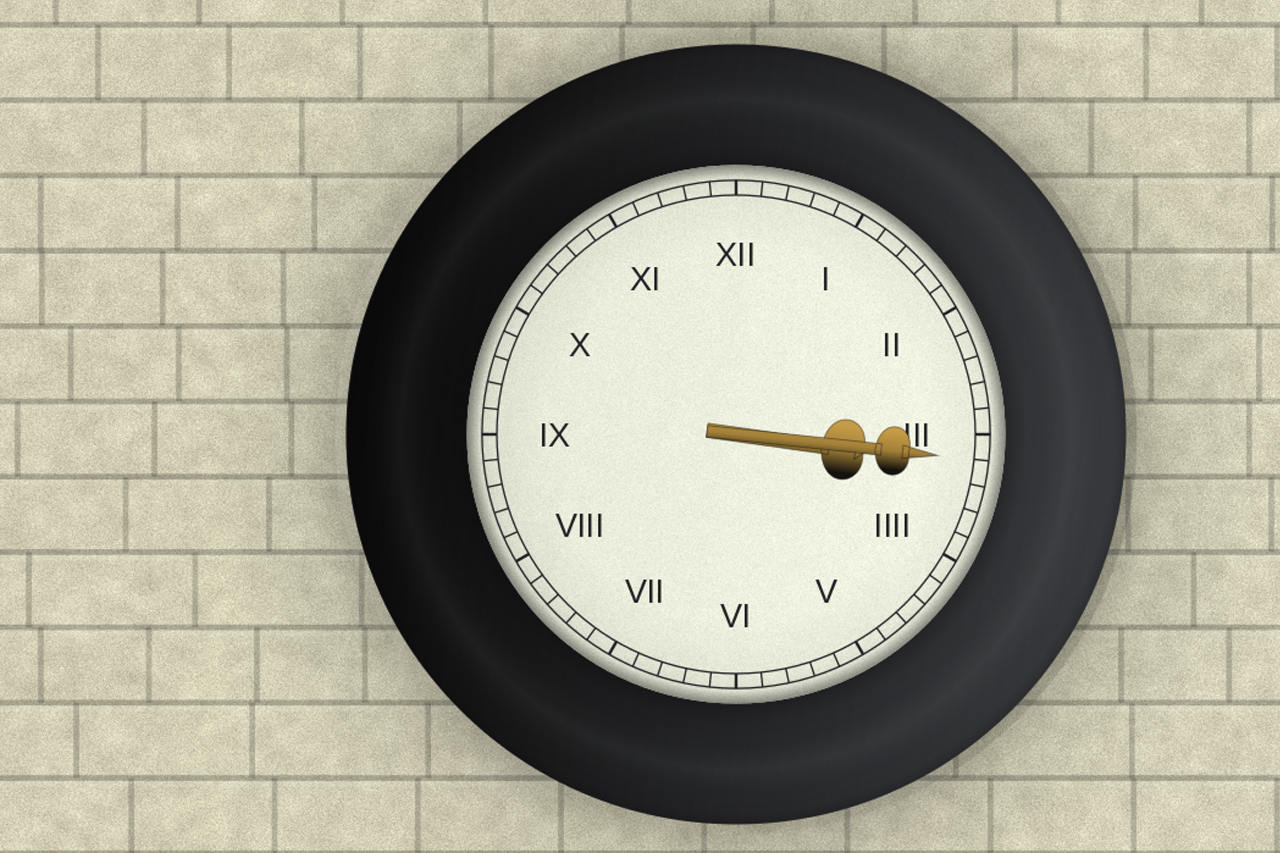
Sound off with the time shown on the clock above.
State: 3:16
